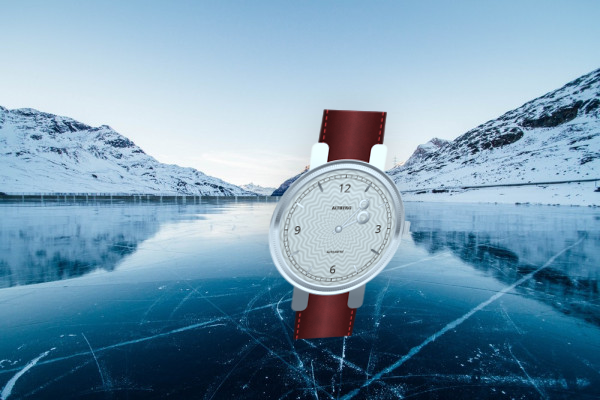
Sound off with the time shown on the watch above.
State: 2:07
